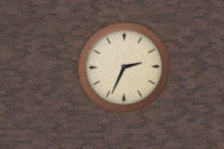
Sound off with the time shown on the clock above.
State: 2:34
